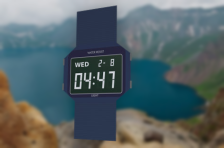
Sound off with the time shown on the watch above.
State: 4:47
